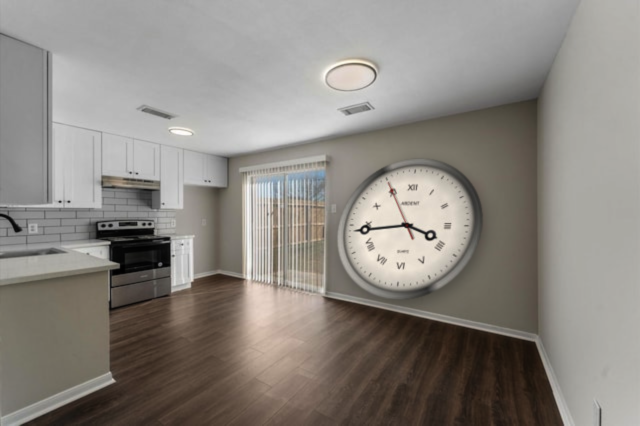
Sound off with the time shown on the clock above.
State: 3:43:55
